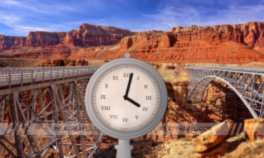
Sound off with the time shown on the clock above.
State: 4:02
